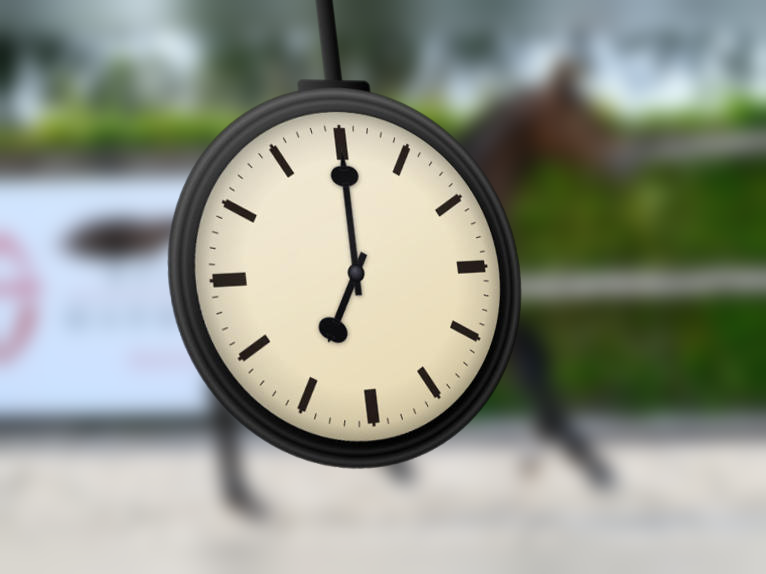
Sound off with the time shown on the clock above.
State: 7:00
